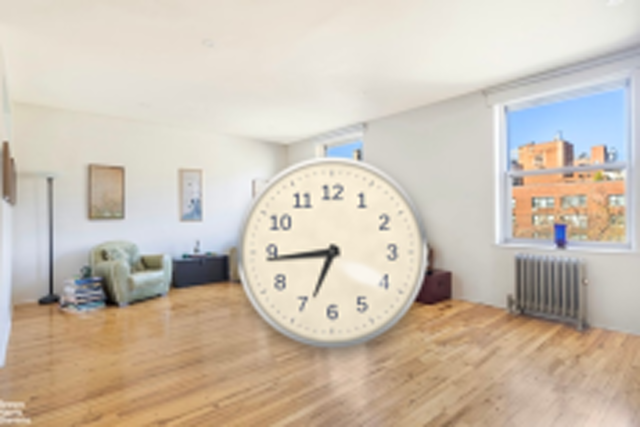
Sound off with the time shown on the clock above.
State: 6:44
